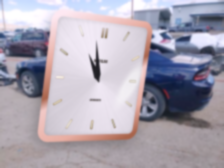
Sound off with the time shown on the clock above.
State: 10:58
